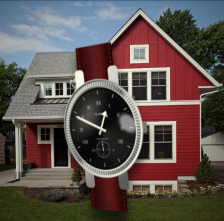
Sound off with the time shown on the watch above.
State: 12:49
